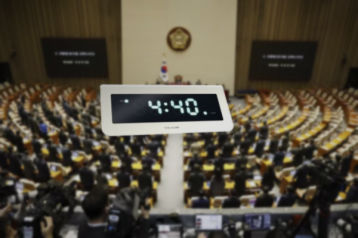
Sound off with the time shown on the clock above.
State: 4:40
